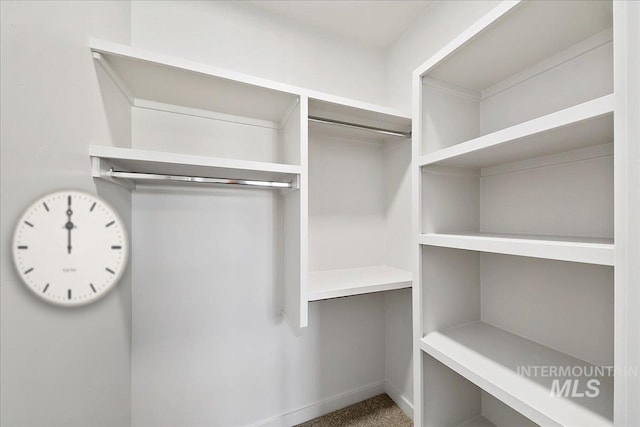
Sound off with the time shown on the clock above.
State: 12:00
